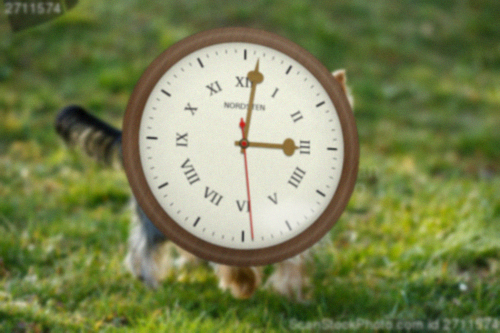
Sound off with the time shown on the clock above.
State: 3:01:29
